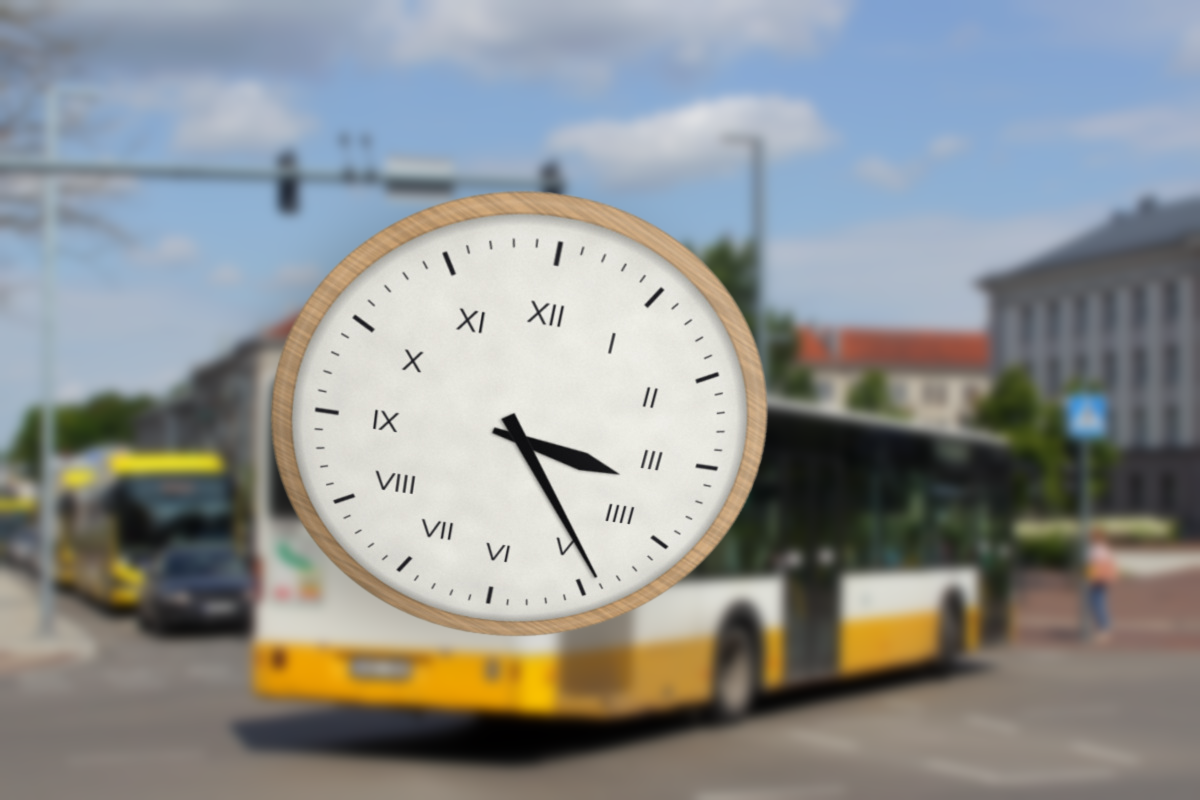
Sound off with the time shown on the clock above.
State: 3:24
